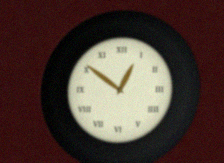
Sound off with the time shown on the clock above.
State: 12:51
